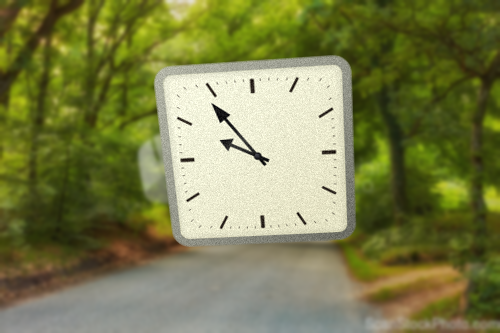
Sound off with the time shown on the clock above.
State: 9:54
